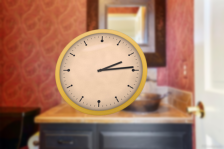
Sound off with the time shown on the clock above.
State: 2:14
